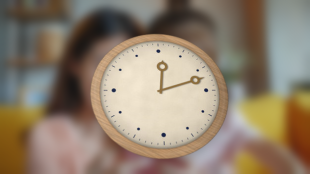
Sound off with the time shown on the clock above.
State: 12:12
